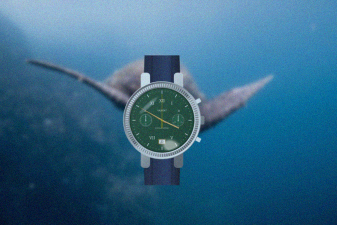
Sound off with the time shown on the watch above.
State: 3:50
